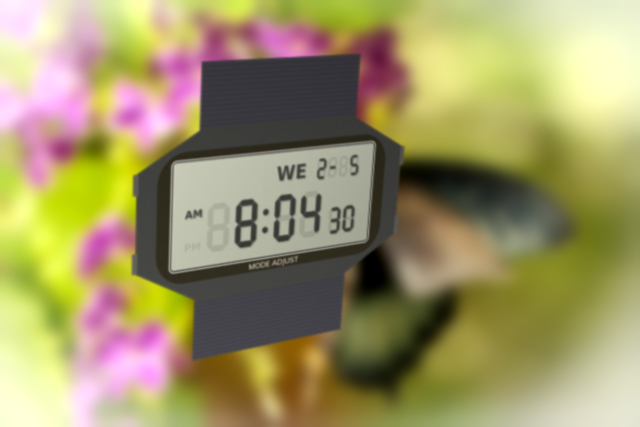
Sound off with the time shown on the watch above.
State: 8:04:30
